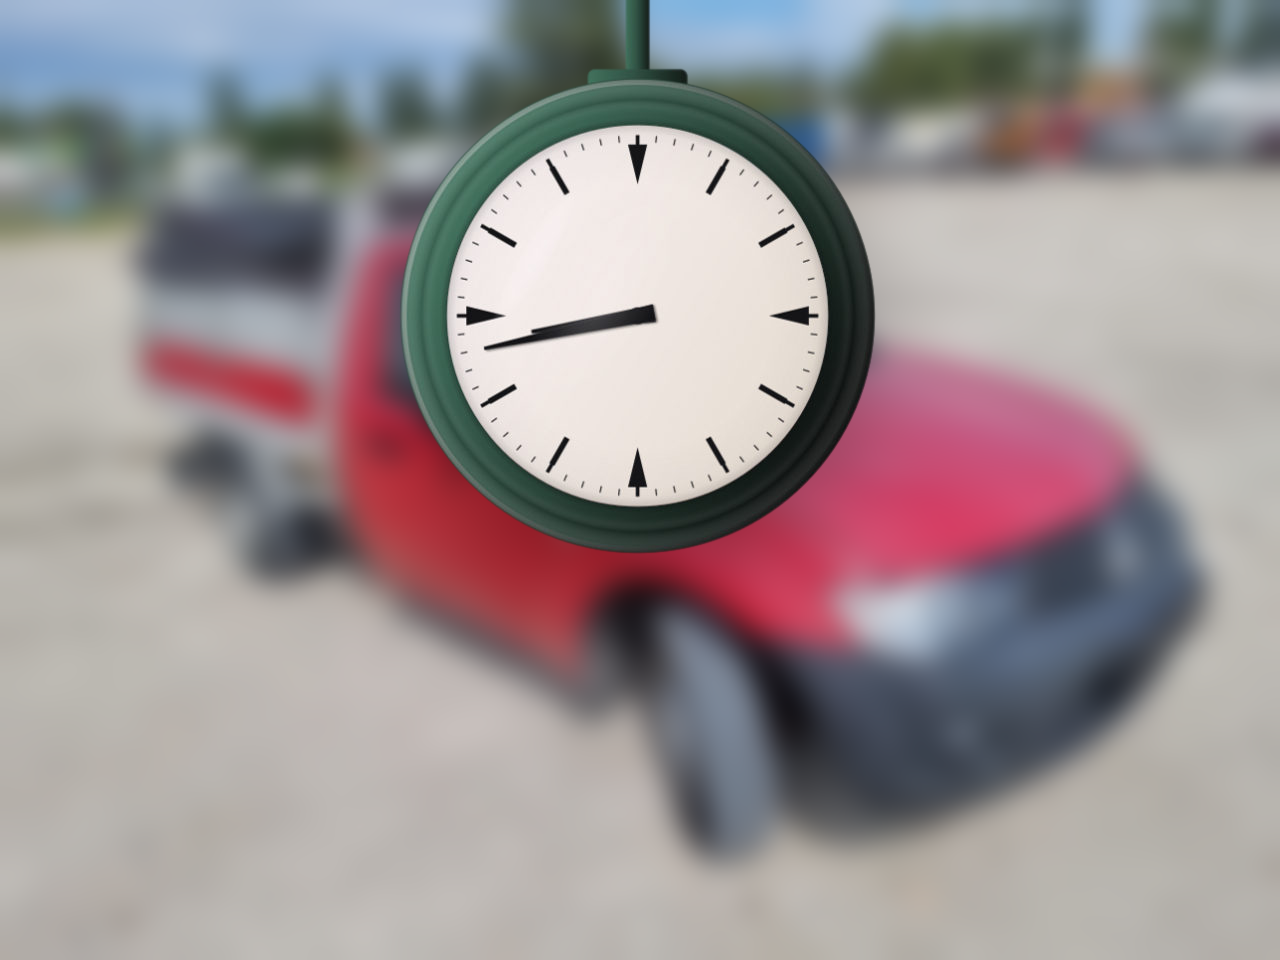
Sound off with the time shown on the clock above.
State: 8:43
